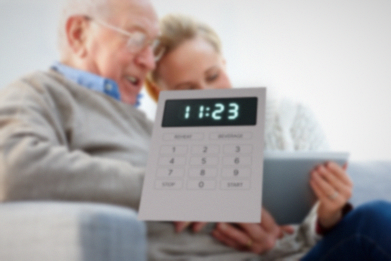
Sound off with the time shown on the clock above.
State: 11:23
